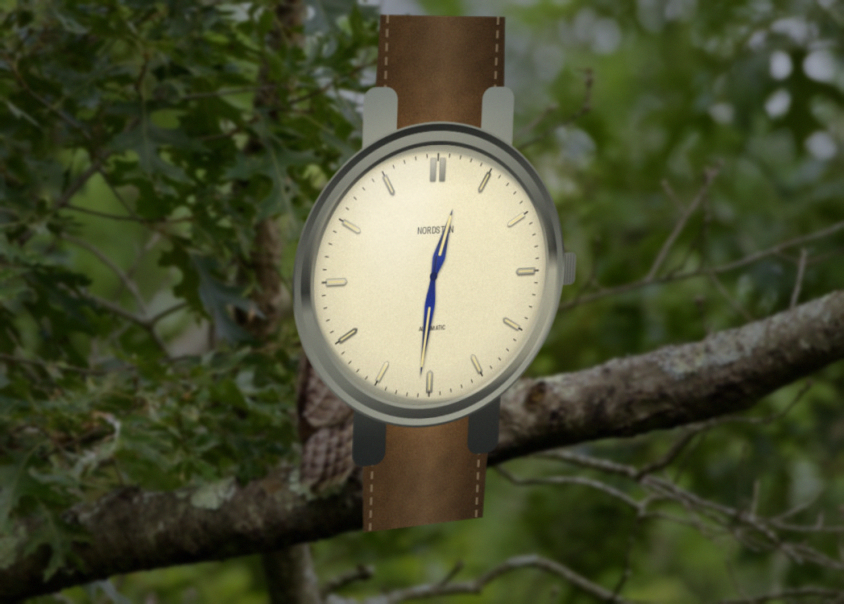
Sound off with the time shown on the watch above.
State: 12:31
